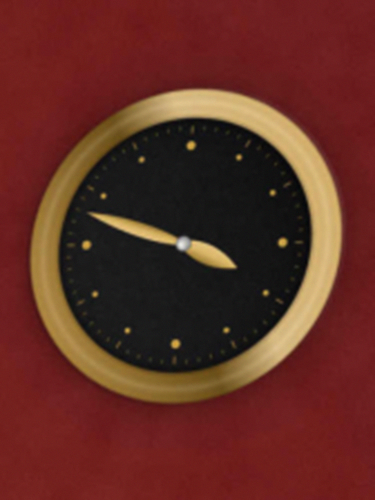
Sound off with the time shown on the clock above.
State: 3:48
